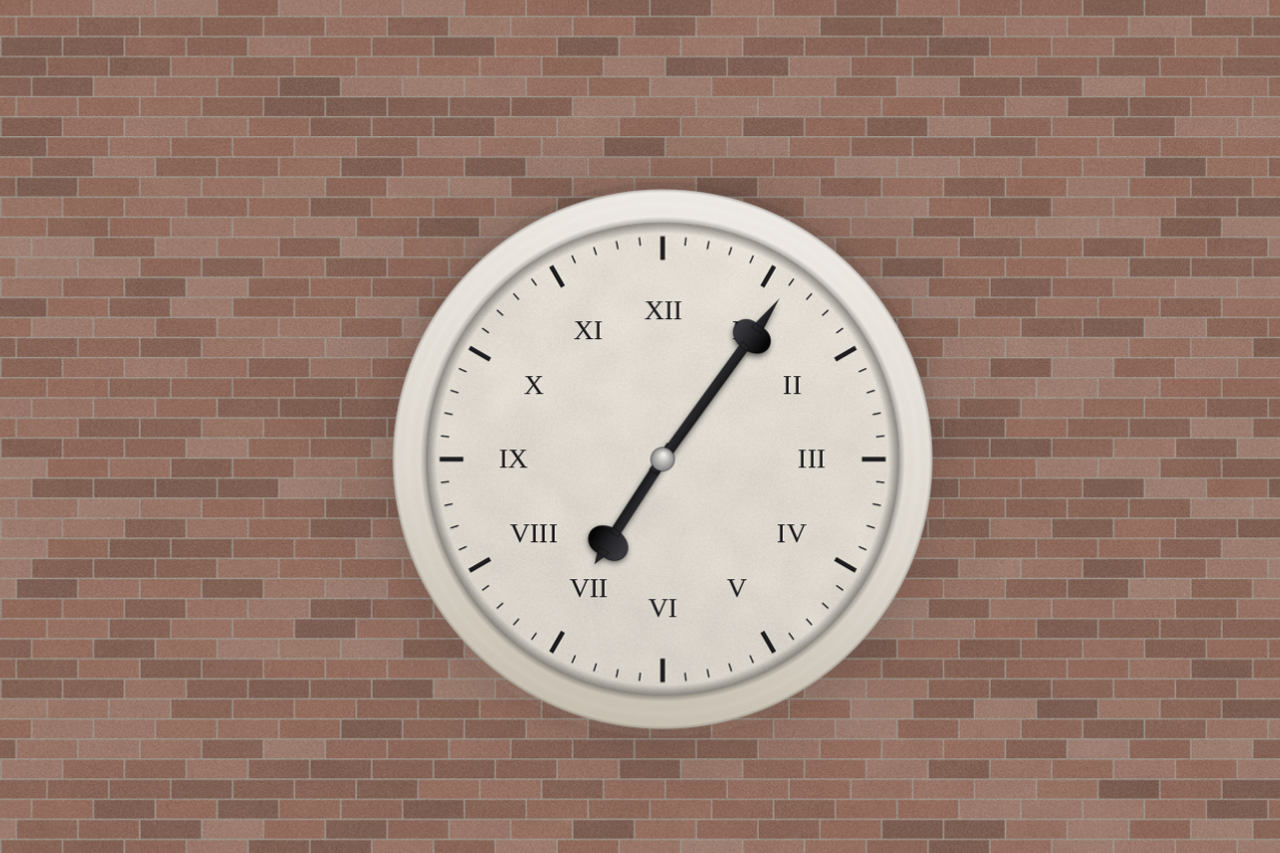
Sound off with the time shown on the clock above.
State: 7:06
